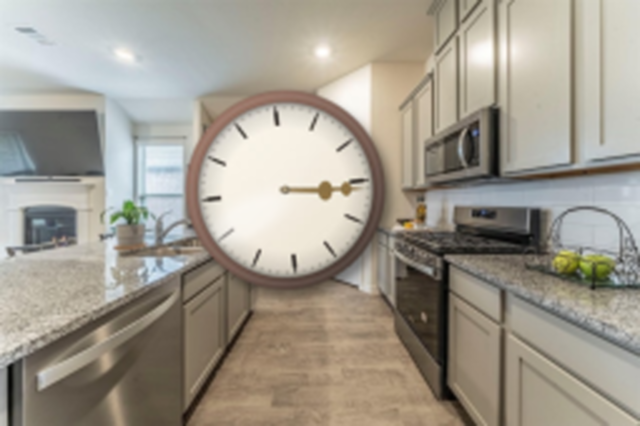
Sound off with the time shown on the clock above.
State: 3:16
